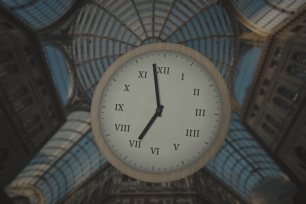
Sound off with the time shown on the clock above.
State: 6:58
